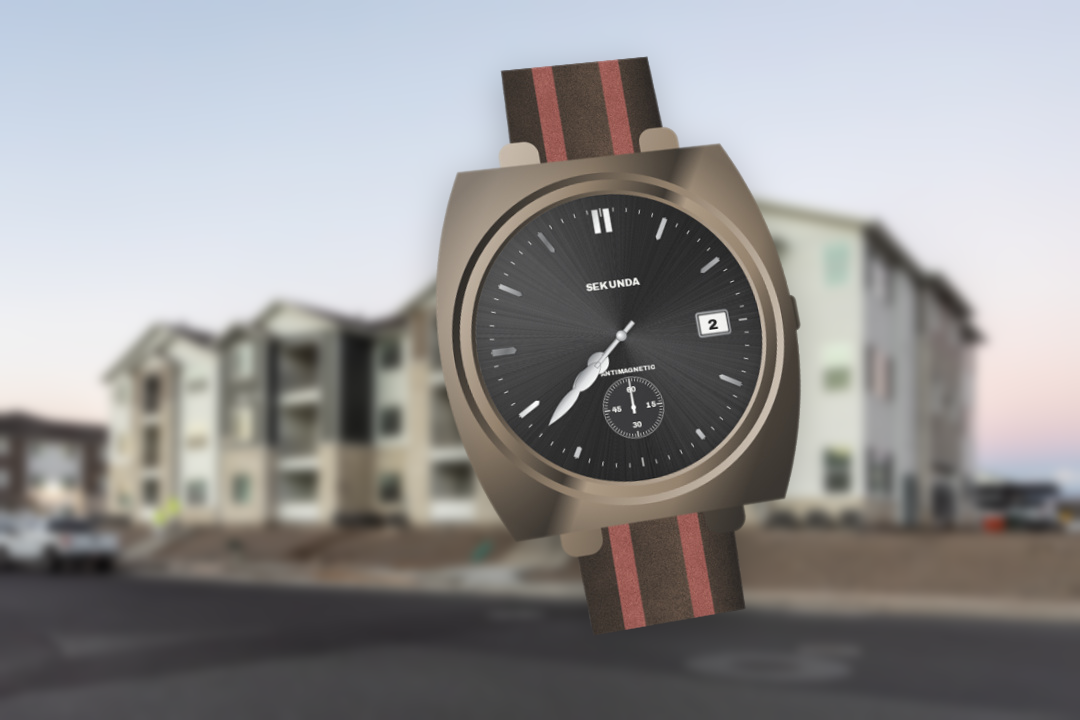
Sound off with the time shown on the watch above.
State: 7:38
